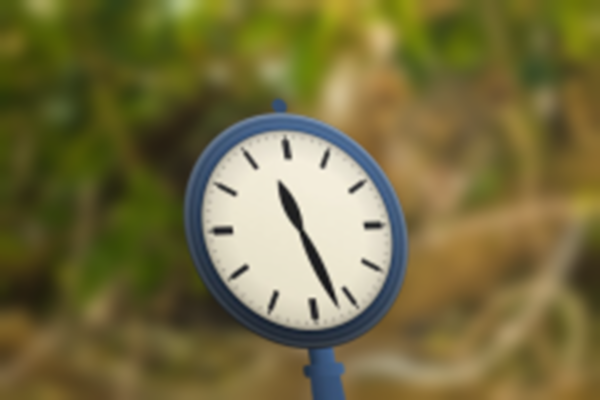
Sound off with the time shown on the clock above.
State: 11:27
